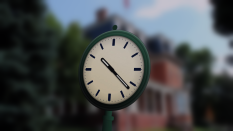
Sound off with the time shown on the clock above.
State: 10:22
